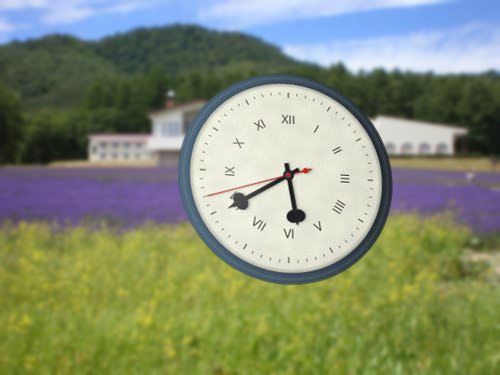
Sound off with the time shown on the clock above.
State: 5:39:42
